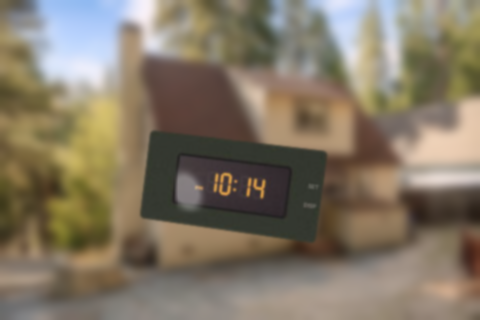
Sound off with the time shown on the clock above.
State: 10:14
